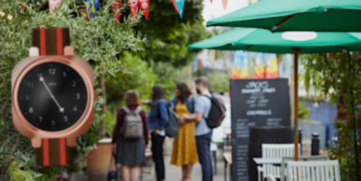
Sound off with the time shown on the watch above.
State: 4:55
